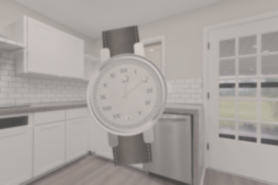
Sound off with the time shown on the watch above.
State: 12:10
